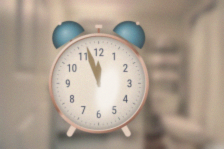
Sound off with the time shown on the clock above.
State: 11:57
